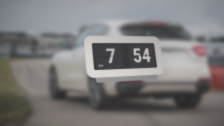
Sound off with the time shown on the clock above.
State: 7:54
